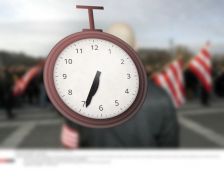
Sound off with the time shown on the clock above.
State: 6:34
